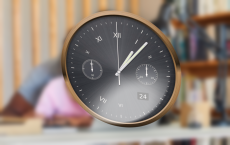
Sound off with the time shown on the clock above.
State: 1:07
